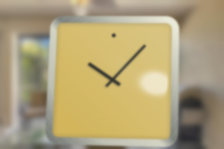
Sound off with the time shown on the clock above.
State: 10:07
